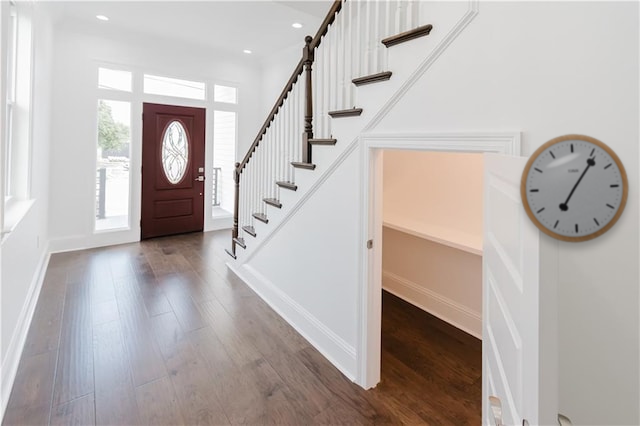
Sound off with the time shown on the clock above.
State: 7:06
